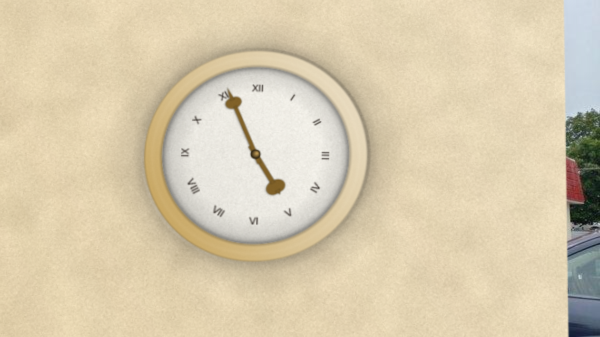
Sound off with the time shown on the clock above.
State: 4:56
